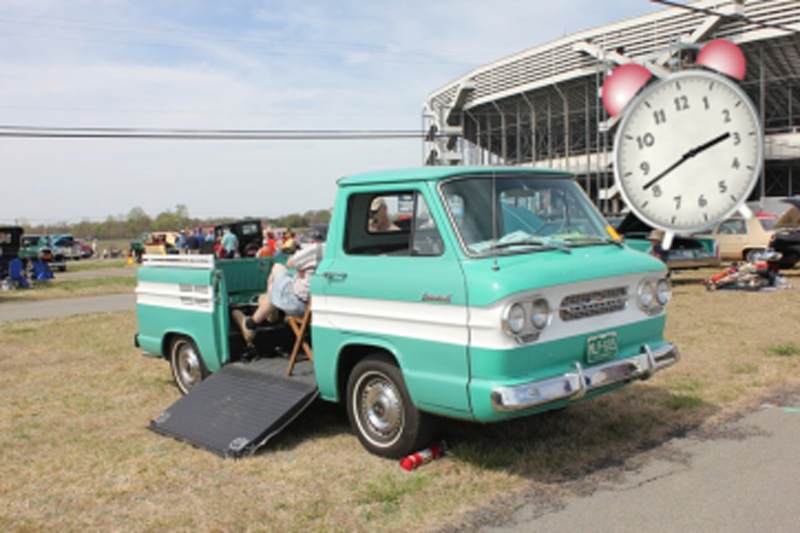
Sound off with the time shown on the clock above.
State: 2:42
